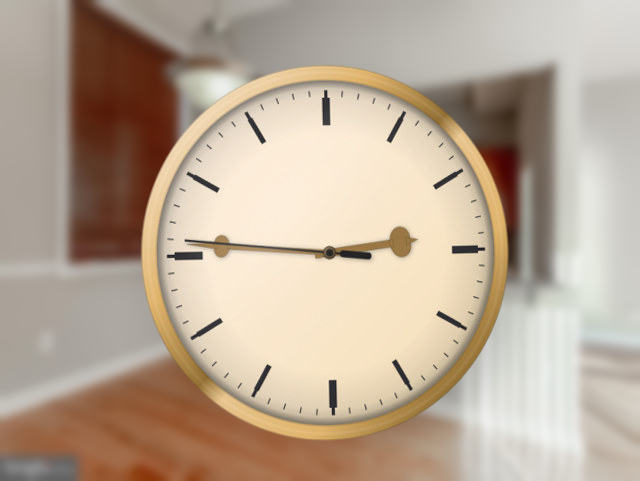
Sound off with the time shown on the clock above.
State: 2:45:46
